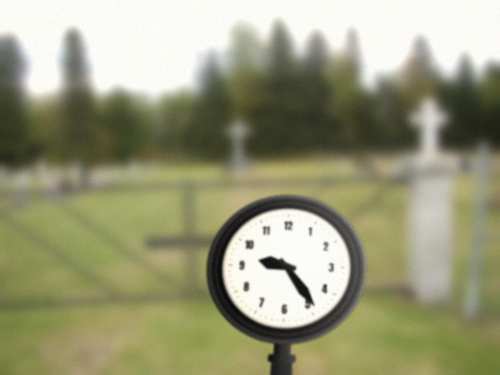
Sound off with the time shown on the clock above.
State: 9:24
